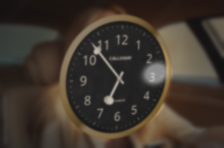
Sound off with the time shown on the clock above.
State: 6:53
